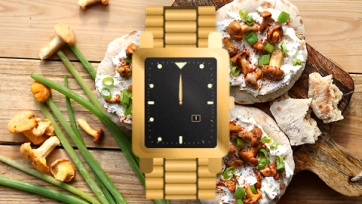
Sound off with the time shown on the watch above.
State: 12:00
